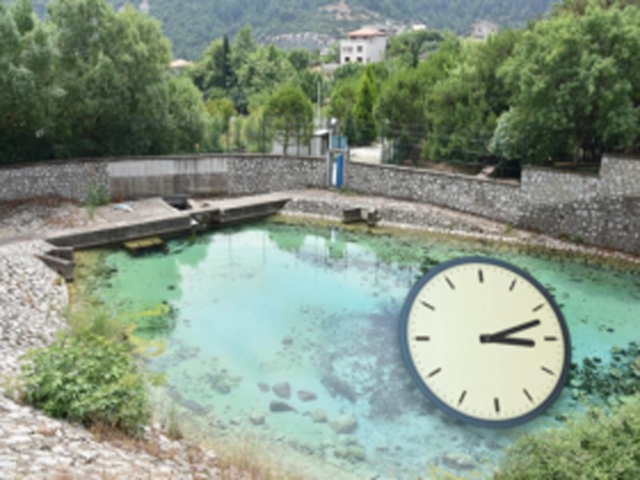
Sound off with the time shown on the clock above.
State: 3:12
